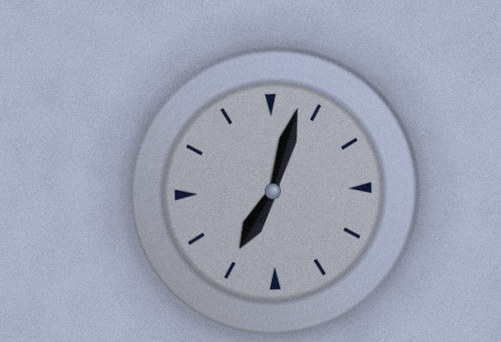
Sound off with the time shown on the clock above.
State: 7:03
